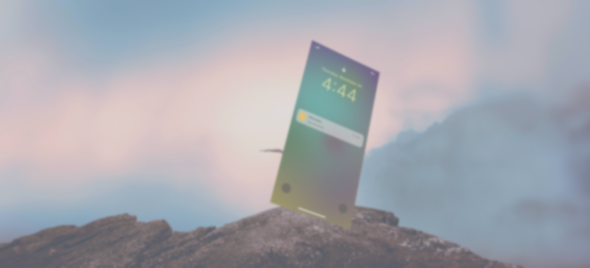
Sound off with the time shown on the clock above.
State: 4:44
